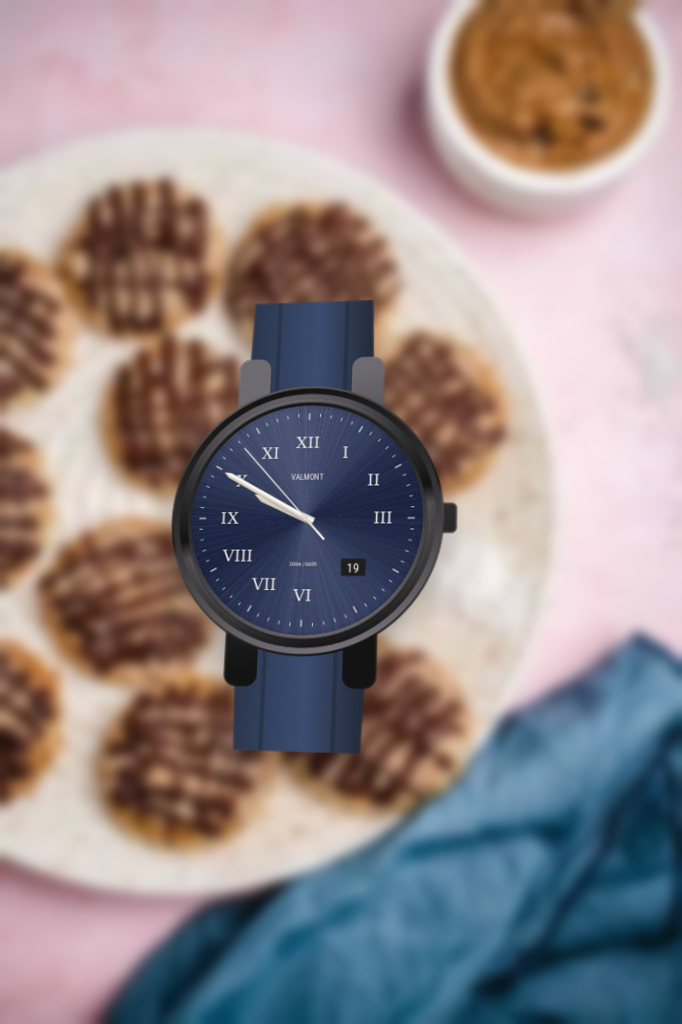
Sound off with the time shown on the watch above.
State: 9:49:53
